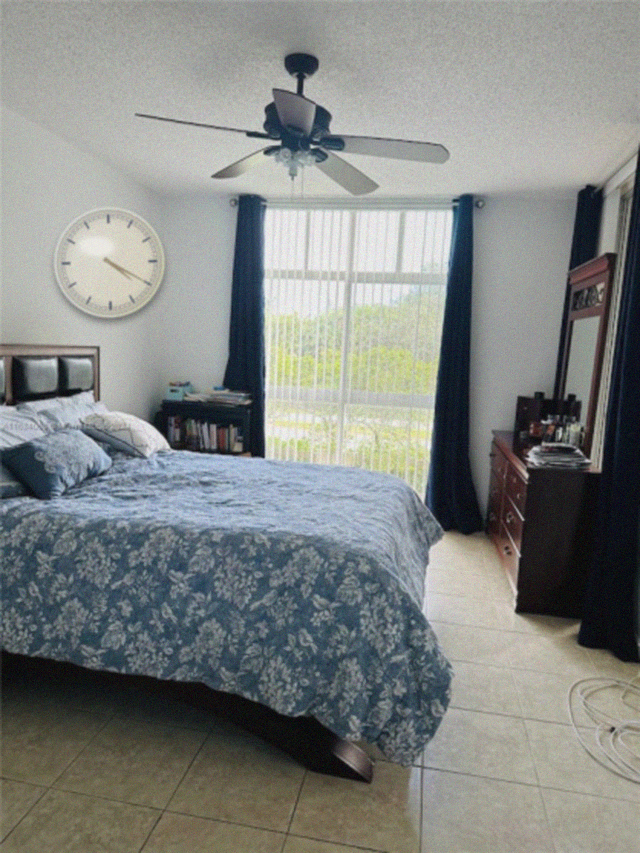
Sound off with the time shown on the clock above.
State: 4:20
